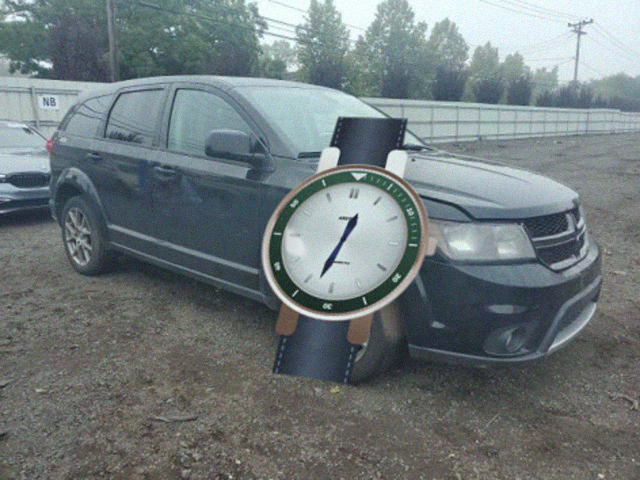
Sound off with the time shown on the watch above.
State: 12:33
